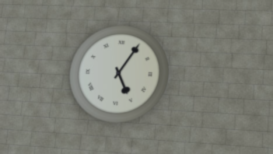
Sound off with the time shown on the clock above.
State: 5:05
